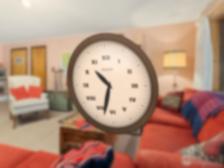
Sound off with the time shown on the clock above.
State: 10:33
